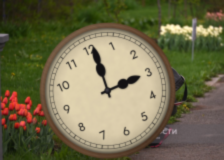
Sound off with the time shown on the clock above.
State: 3:01
